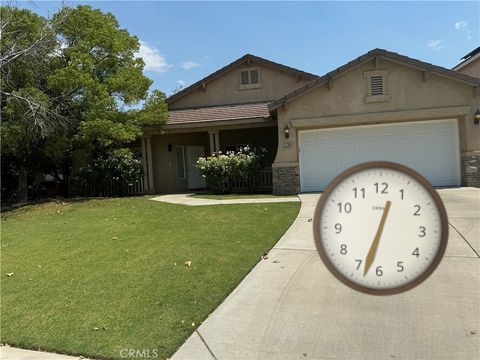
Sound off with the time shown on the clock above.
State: 12:33
